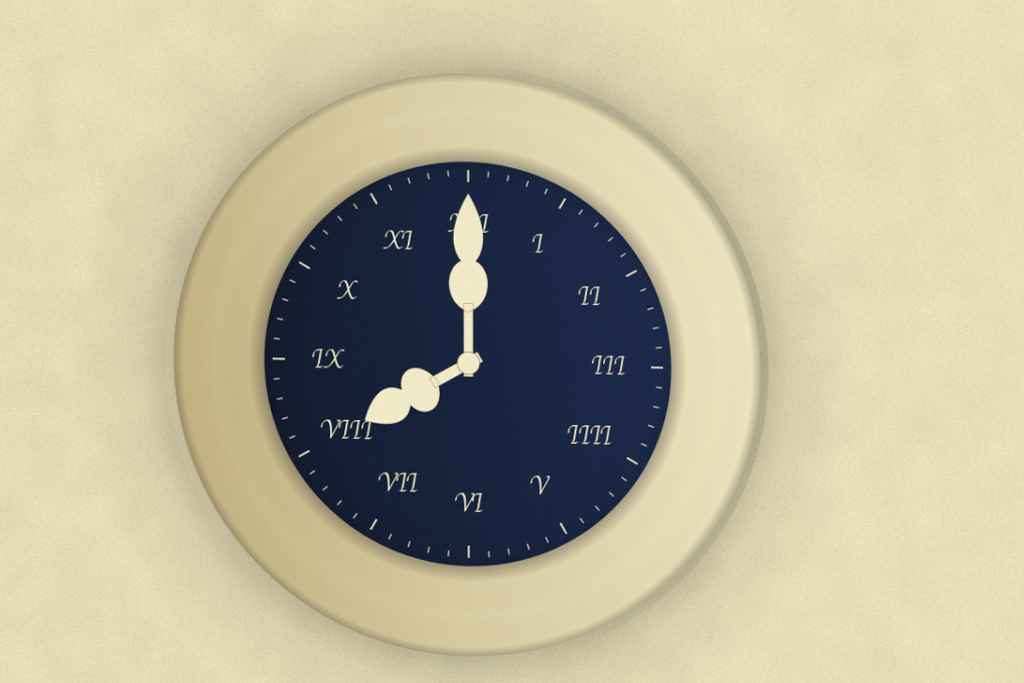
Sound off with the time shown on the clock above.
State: 8:00
